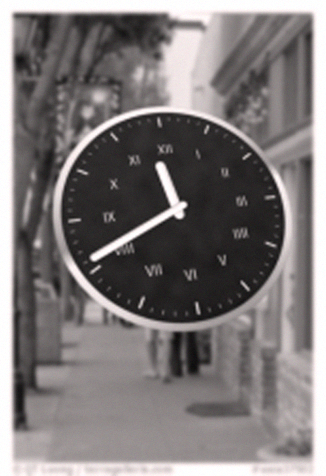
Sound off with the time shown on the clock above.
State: 11:41
